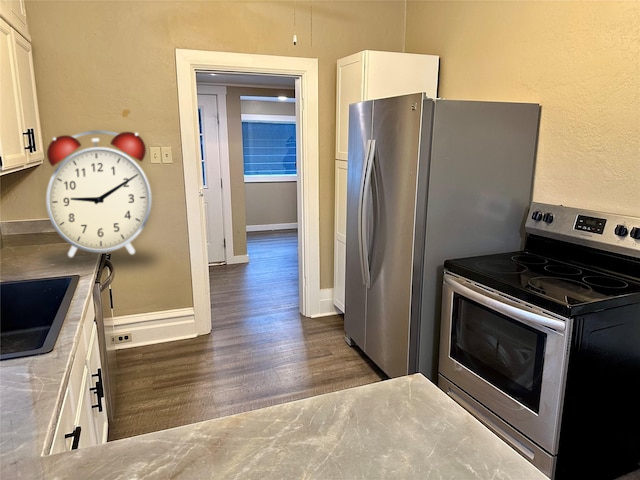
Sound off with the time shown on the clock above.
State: 9:10
